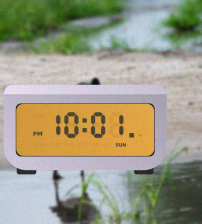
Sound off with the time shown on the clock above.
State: 10:01
